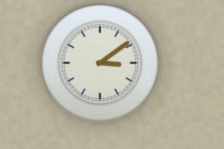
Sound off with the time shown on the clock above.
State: 3:09
